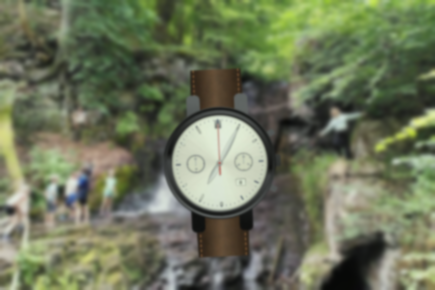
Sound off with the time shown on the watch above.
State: 7:05
